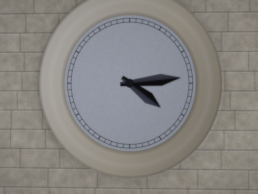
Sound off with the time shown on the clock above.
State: 4:14
